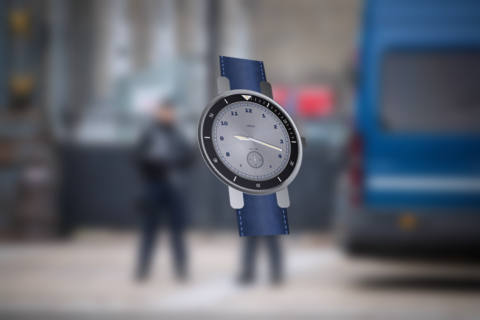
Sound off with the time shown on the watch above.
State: 9:18
